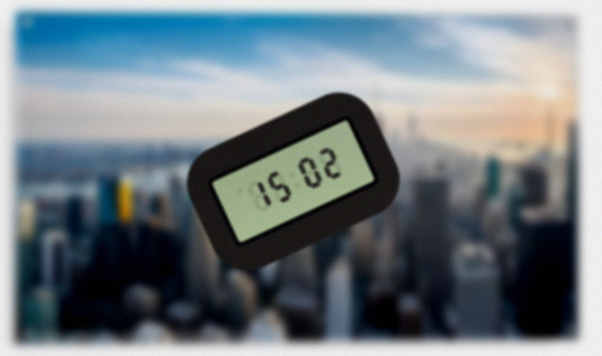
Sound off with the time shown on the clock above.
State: 15:02
